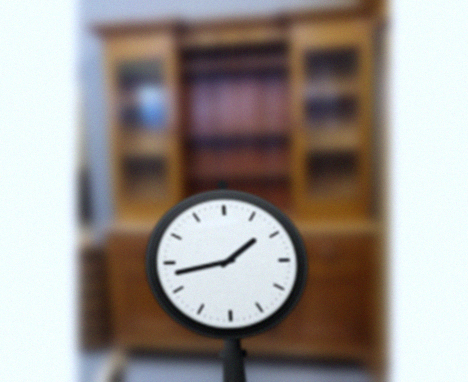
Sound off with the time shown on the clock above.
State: 1:43
